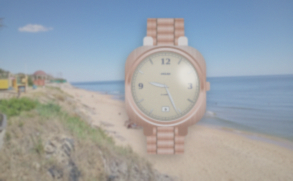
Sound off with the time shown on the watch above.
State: 9:26
